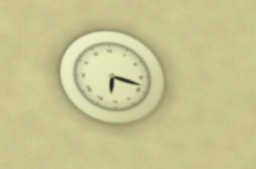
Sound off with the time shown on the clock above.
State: 6:18
